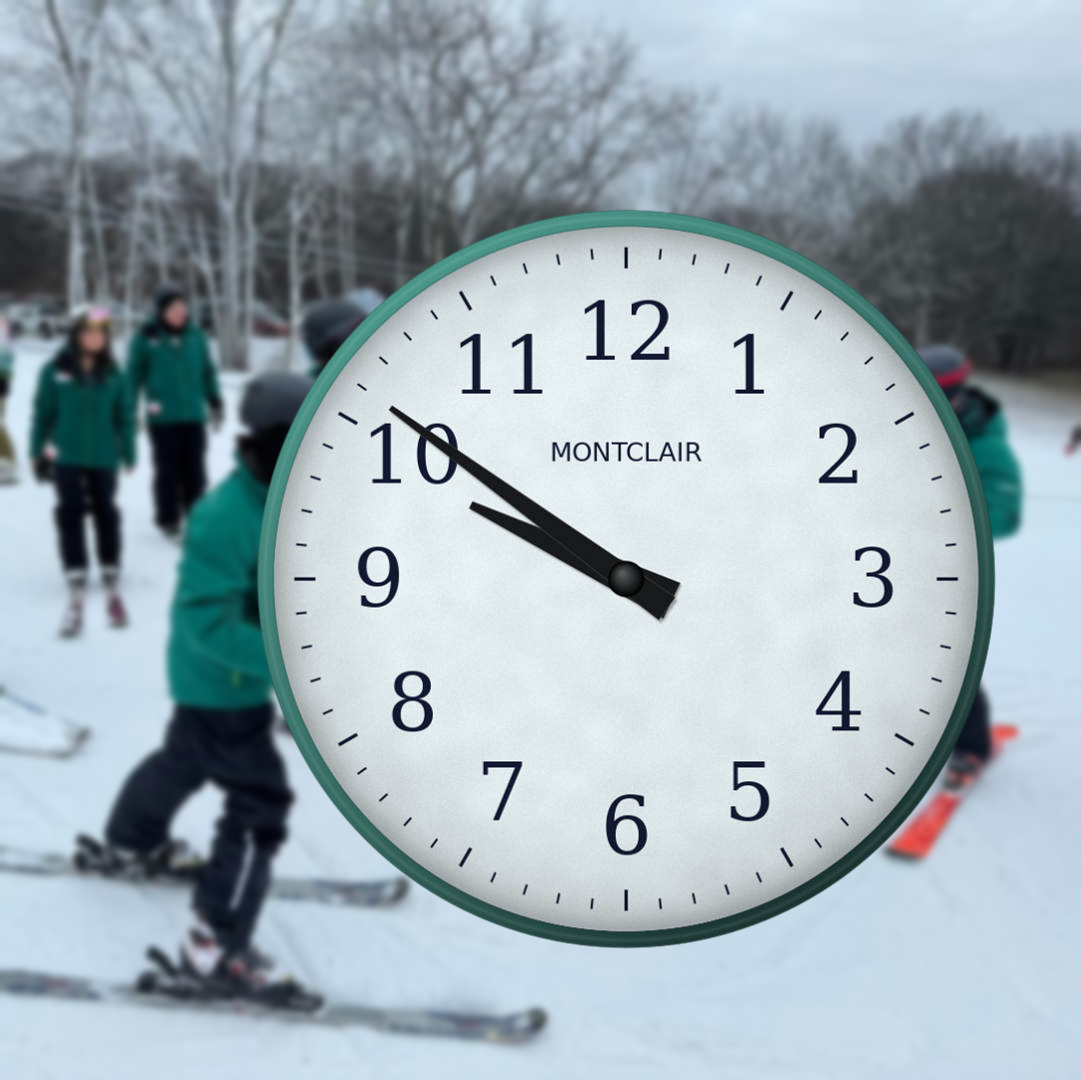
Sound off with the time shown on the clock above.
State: 9:51
